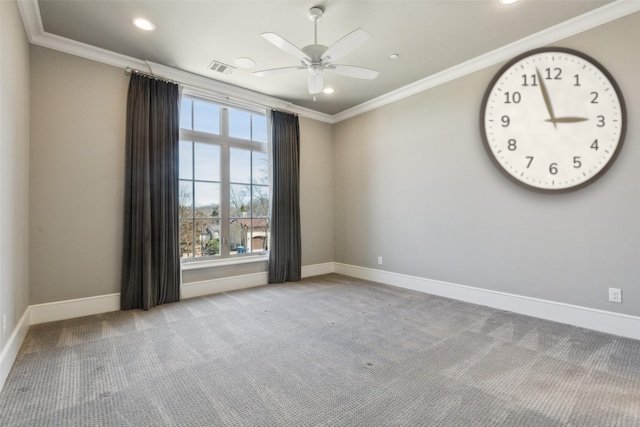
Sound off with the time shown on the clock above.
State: 2:57
